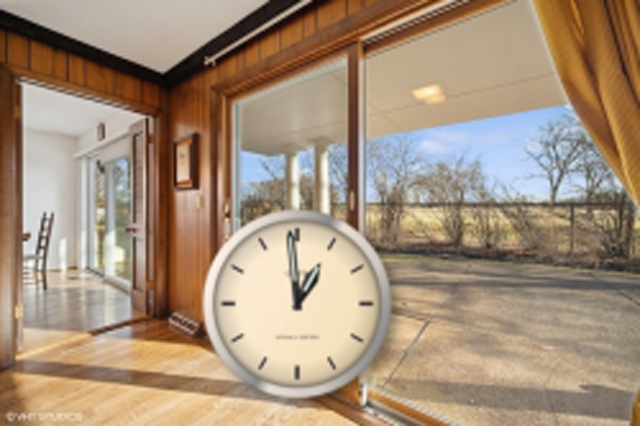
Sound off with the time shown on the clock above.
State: 12:59
